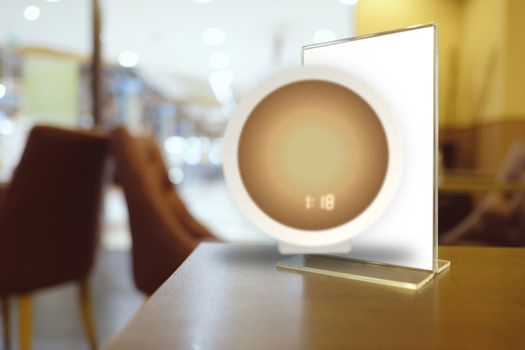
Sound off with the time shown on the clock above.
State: 1:18
